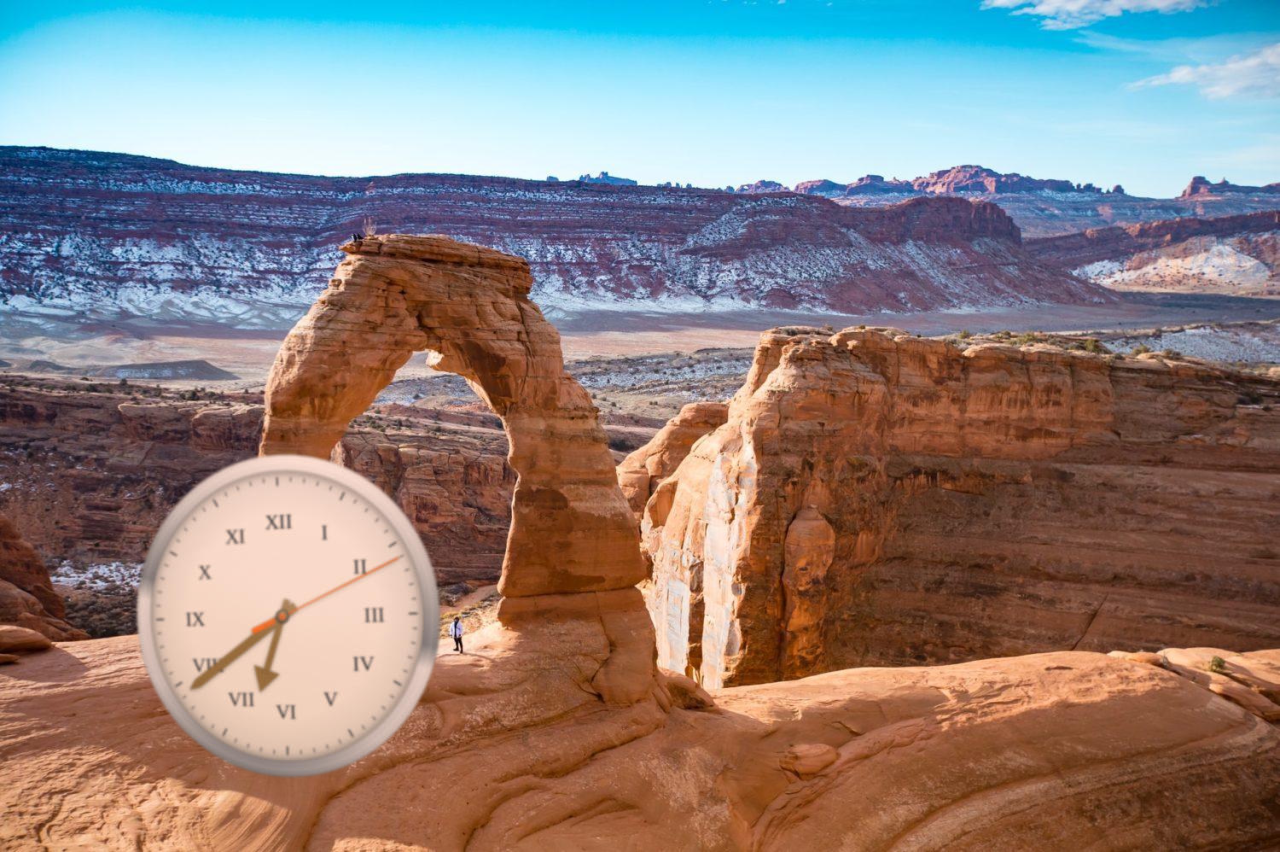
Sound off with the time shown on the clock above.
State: 6:39:11
